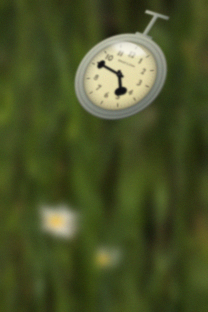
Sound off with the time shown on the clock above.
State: 4:46
